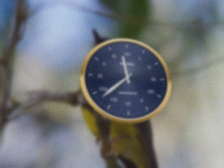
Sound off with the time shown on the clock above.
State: 11:38
